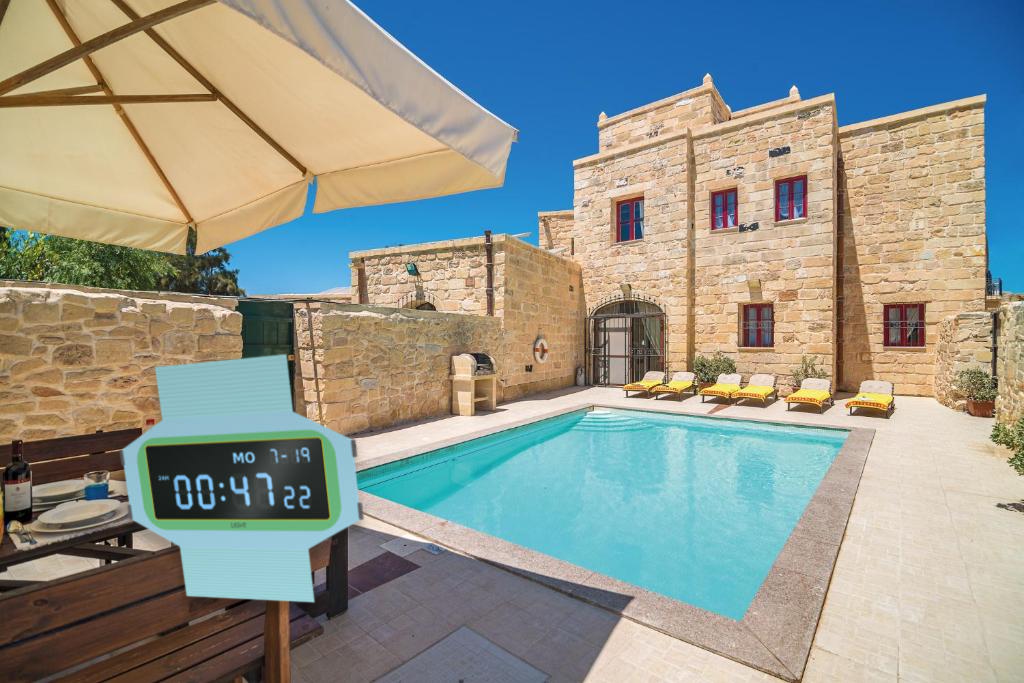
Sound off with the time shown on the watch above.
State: 0:47:22
